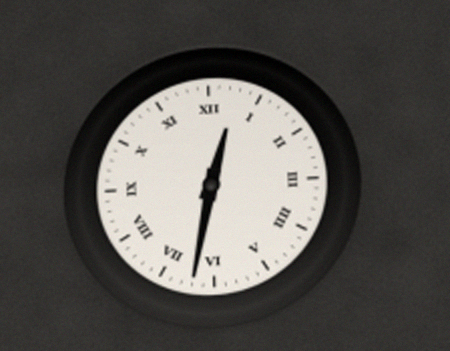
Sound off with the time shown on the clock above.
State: 12:32
